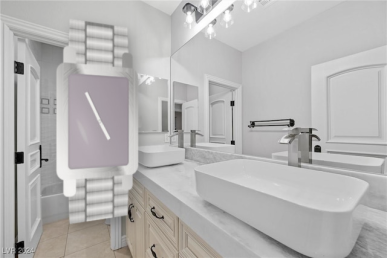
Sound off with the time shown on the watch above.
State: 4:55
